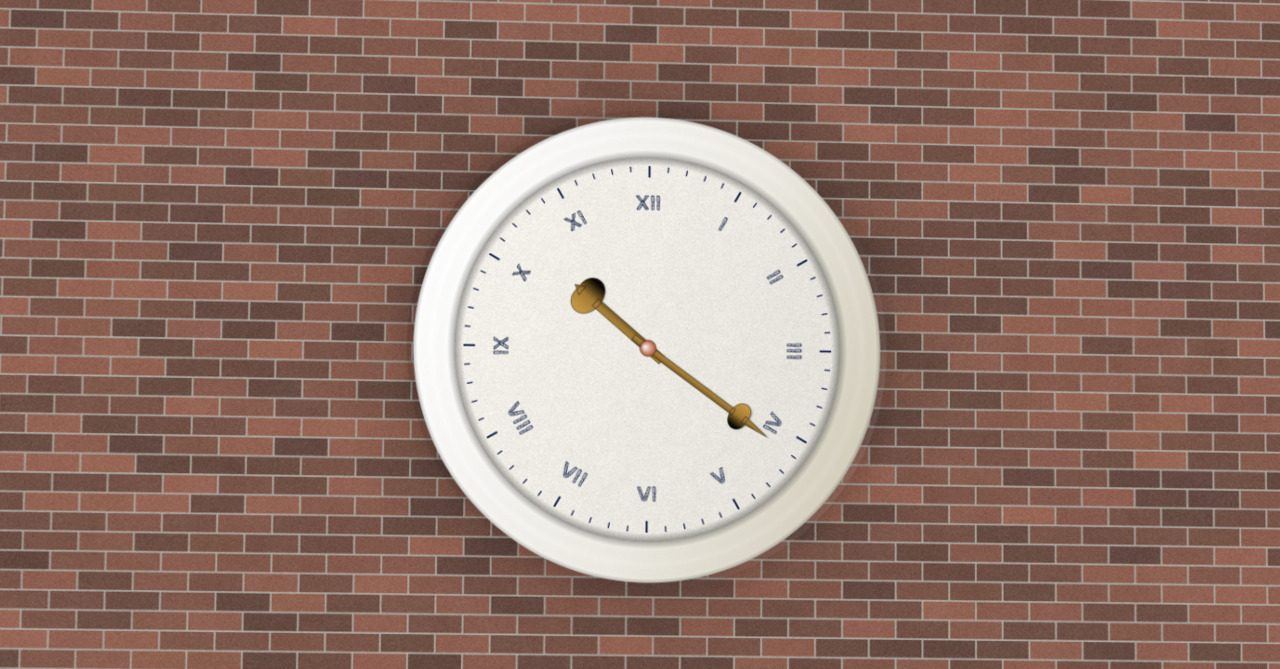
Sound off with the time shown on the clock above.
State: 10:21
